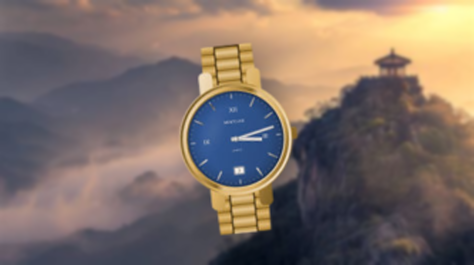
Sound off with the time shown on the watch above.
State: 3:13
